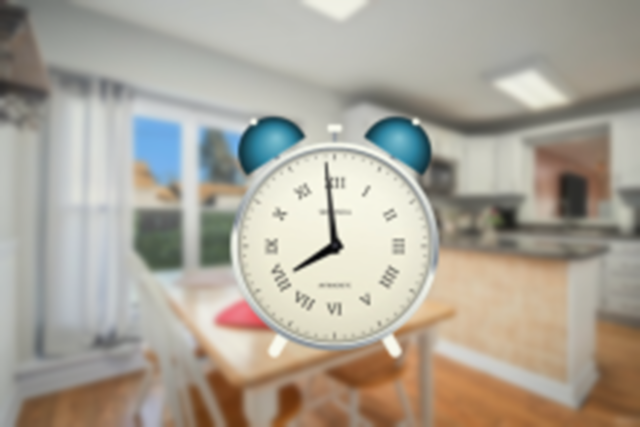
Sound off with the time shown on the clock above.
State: 7:59
